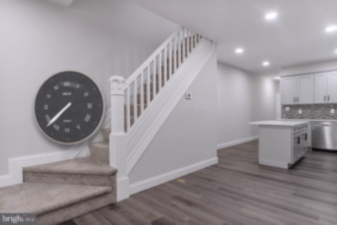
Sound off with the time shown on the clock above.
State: 7:38
